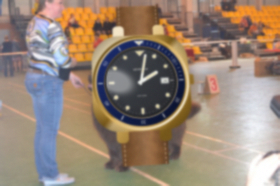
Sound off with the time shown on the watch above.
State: 2:02
